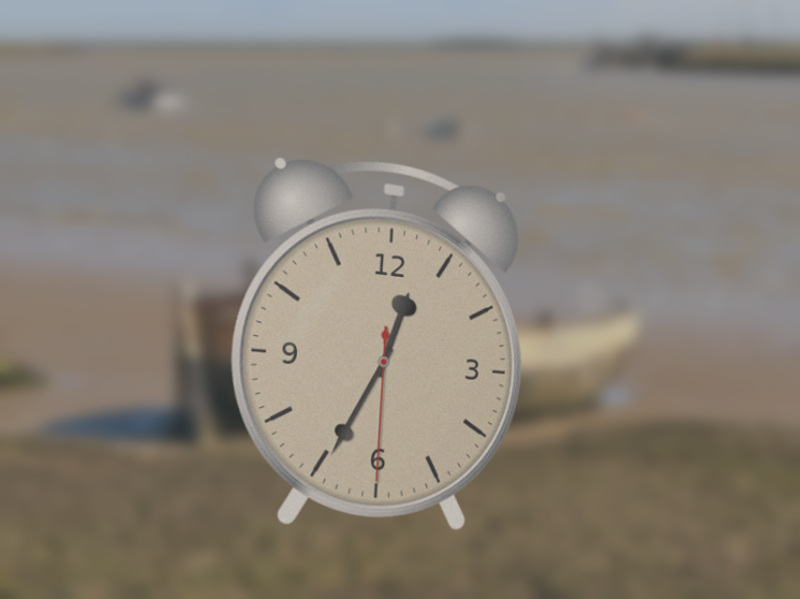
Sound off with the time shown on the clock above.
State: 12:34:30
